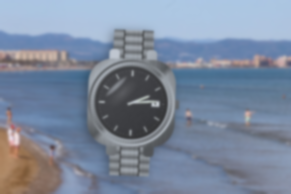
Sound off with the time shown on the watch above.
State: 2:14
